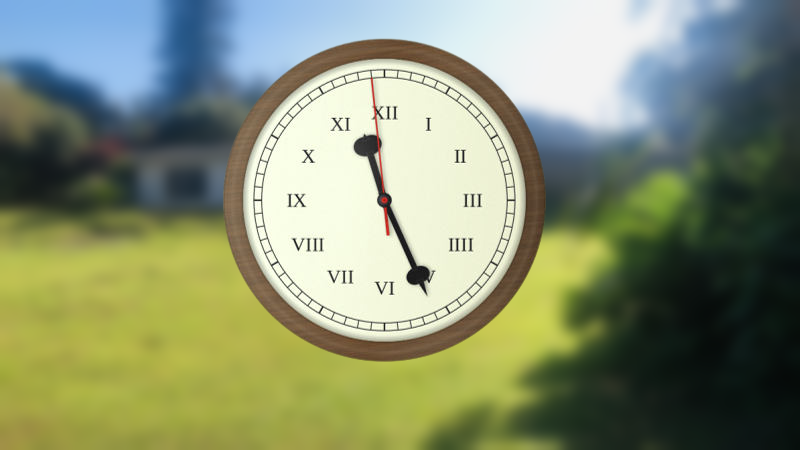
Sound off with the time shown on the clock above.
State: 11:25:59
